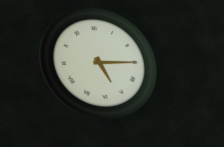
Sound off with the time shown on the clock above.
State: 5:15
